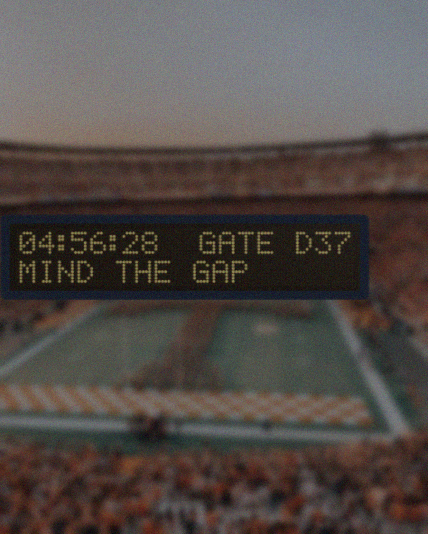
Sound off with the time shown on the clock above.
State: 4:56:28
